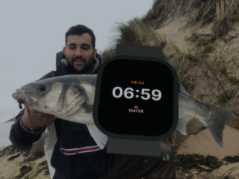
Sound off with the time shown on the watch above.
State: 6:59
